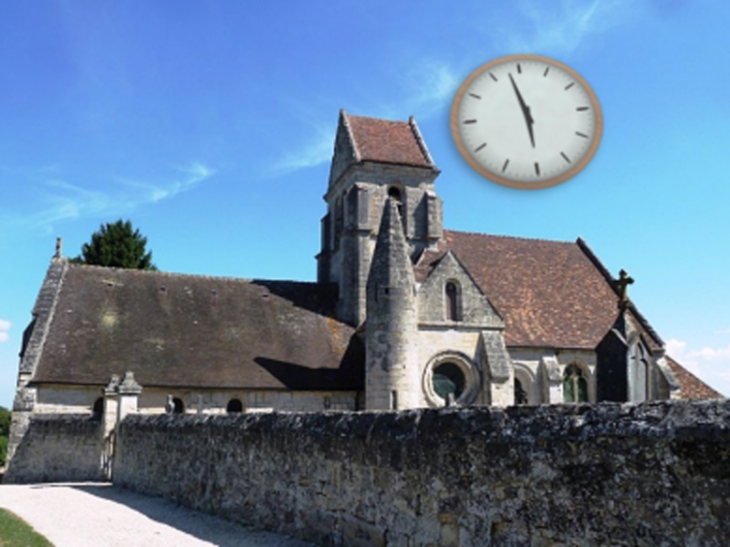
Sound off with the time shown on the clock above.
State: 5:58
